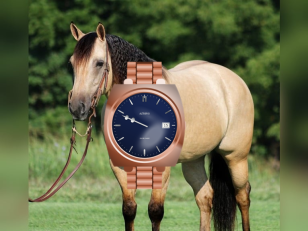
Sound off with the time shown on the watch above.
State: 9:49
